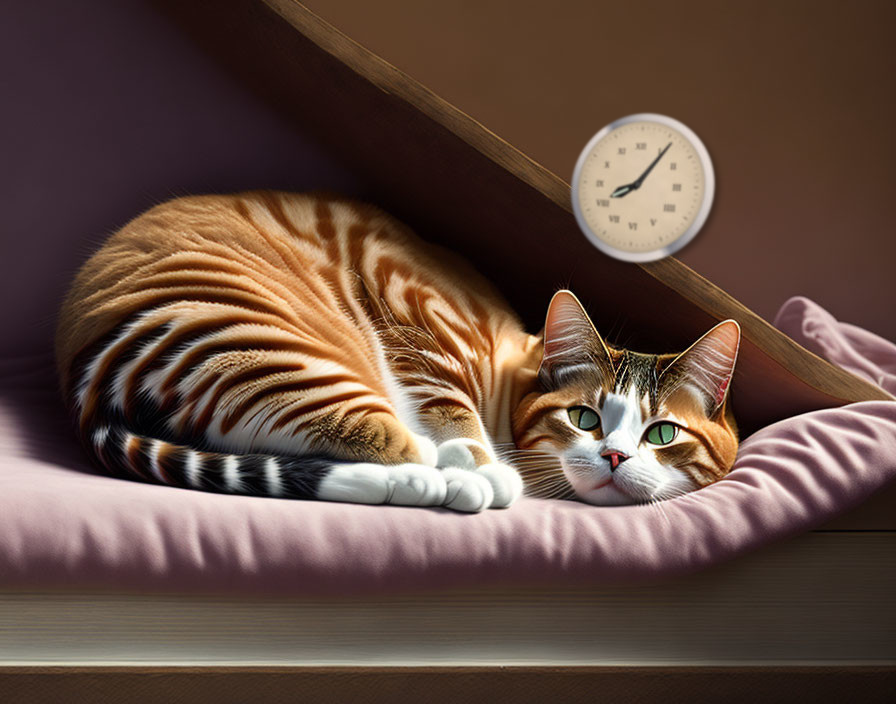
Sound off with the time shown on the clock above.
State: 8:06
